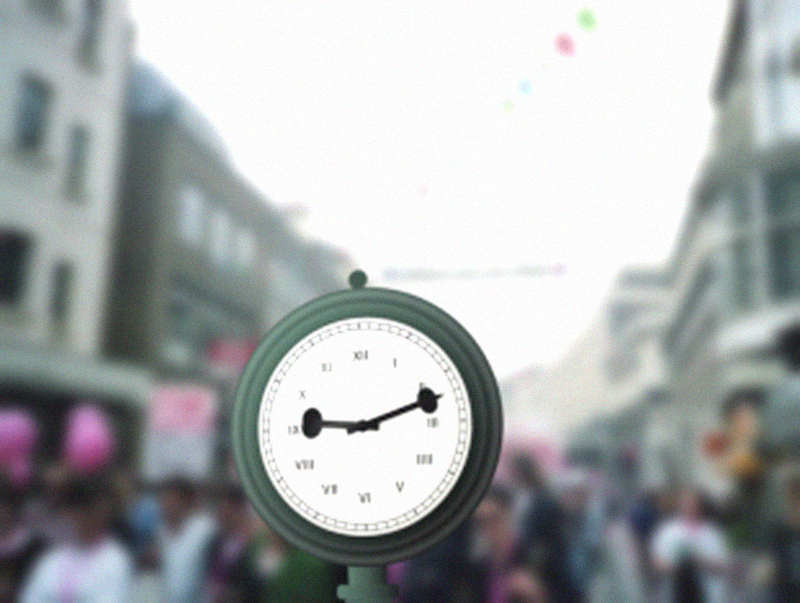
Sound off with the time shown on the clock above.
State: 9:12
